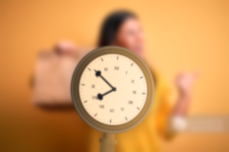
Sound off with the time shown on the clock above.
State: 7:51
